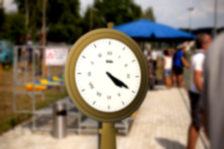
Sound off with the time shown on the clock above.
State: 4:20
